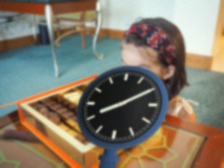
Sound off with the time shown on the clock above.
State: 8:10
